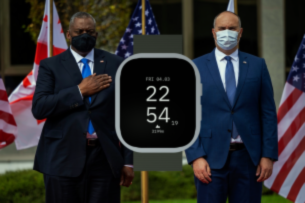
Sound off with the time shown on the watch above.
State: 22:54
